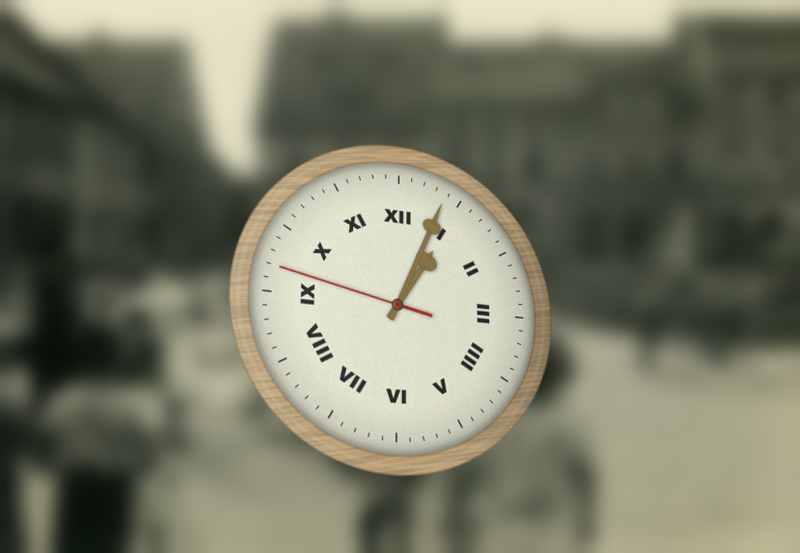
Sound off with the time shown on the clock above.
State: 1:03:47
